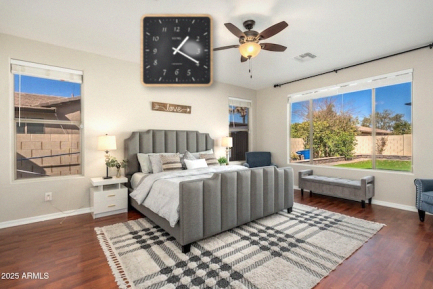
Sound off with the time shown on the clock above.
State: 1:20
